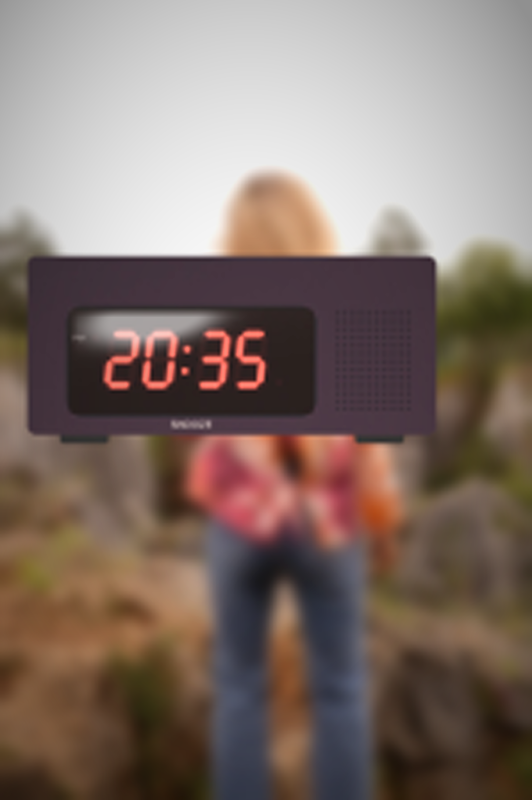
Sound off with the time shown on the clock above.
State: 20:35
